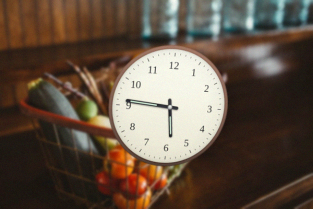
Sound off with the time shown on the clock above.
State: 5:46
